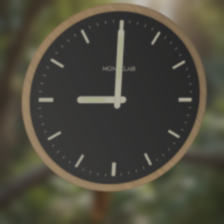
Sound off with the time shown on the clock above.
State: 9:00
